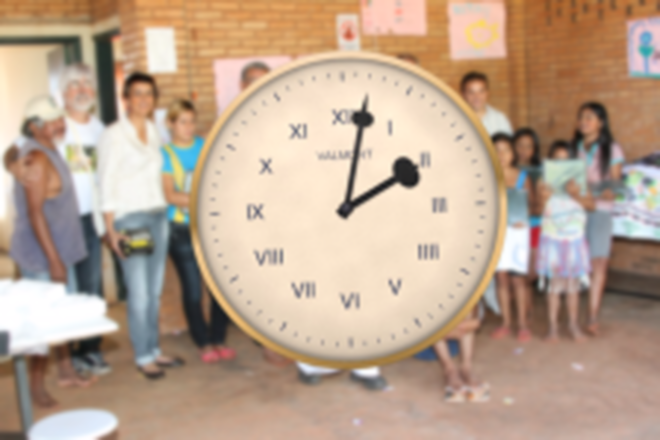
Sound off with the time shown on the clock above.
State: 2:02
